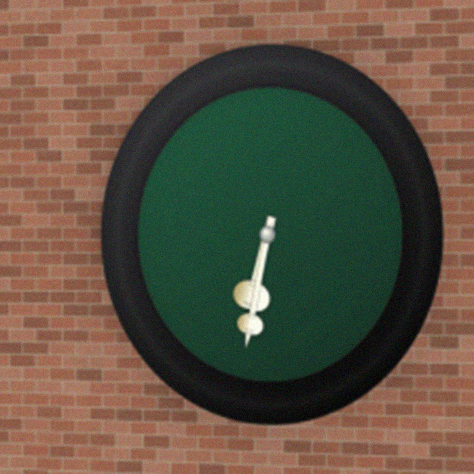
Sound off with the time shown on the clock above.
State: 6:32
